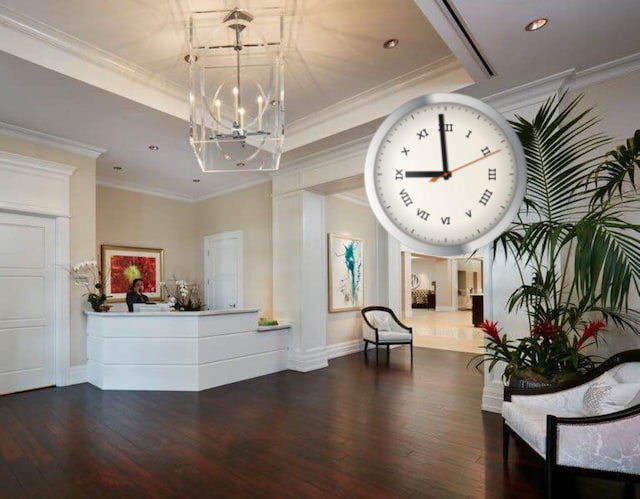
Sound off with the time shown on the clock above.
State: 8:59:11
